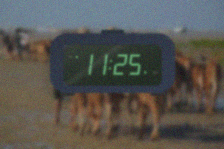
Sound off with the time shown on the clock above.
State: 11:25
